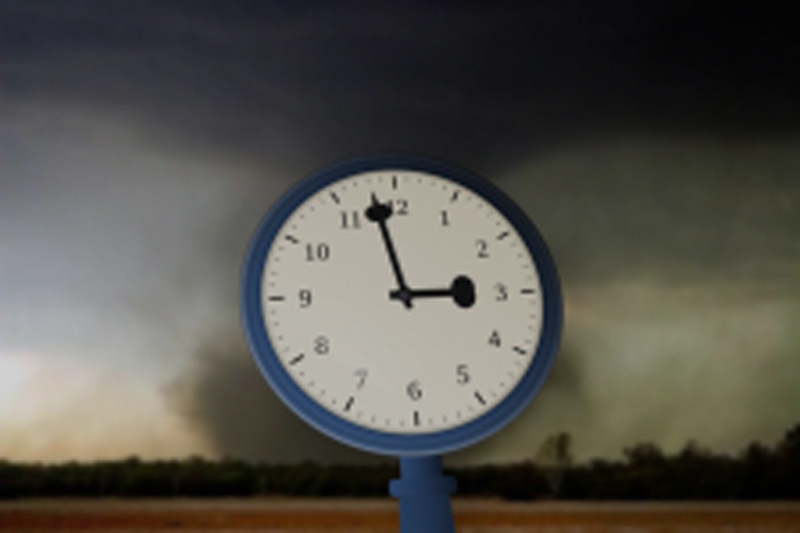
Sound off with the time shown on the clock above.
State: 2:58
